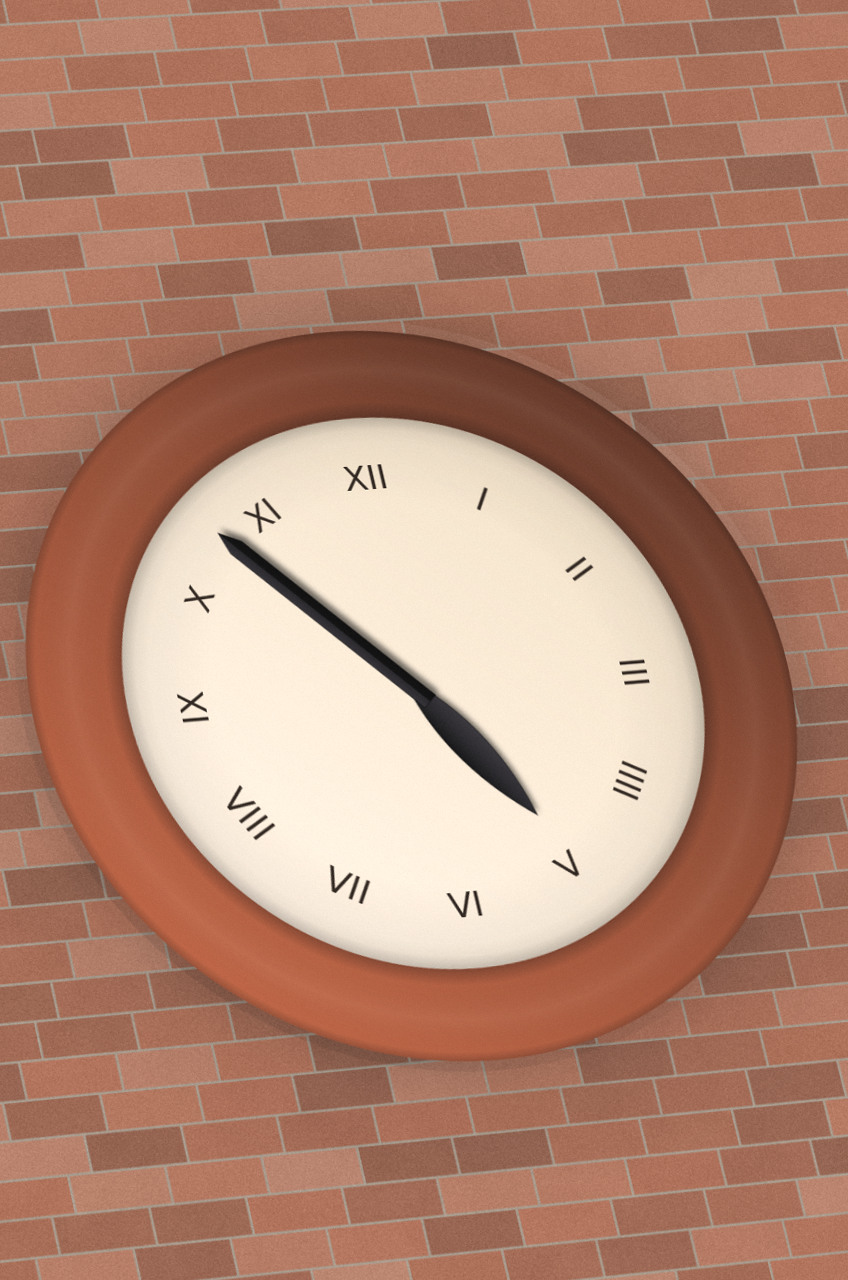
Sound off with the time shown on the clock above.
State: 4:53
